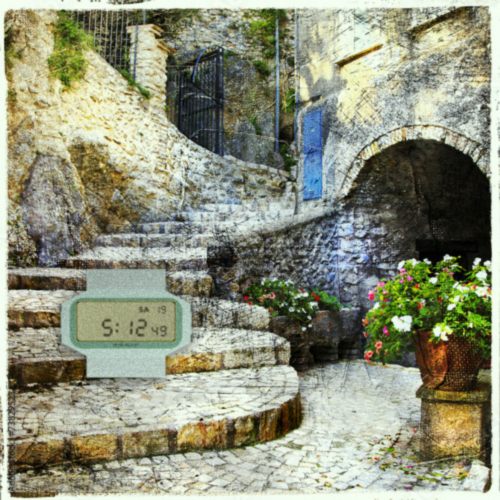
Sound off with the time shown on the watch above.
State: 5:12:49
